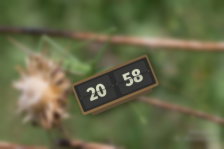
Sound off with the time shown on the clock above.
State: 20:58
